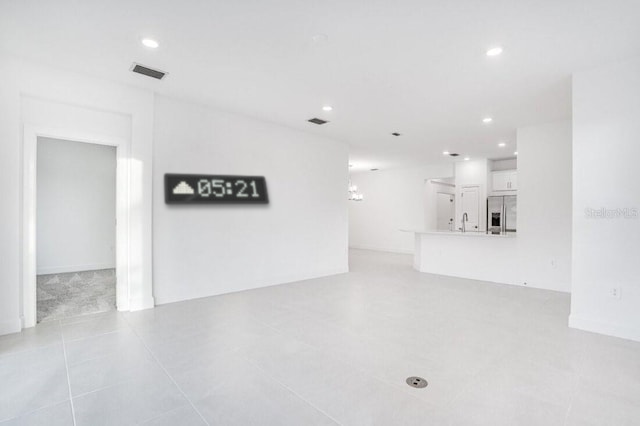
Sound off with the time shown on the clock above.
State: 5:21
